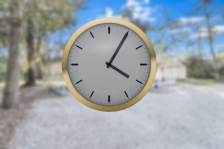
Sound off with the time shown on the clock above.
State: 4:05
